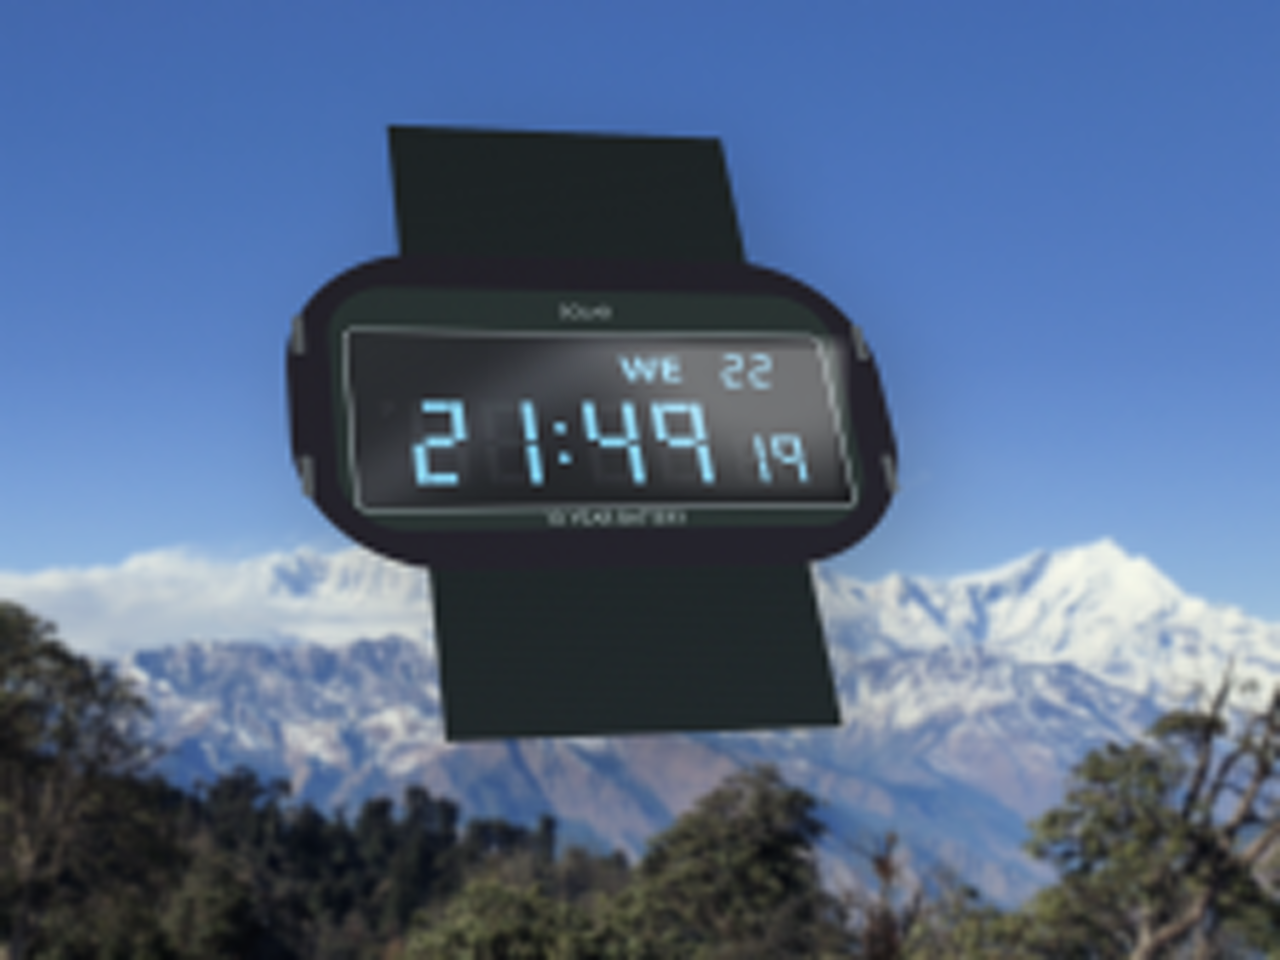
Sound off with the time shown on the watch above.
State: 21:49:19
